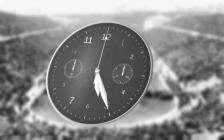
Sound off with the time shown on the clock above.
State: 5:25
